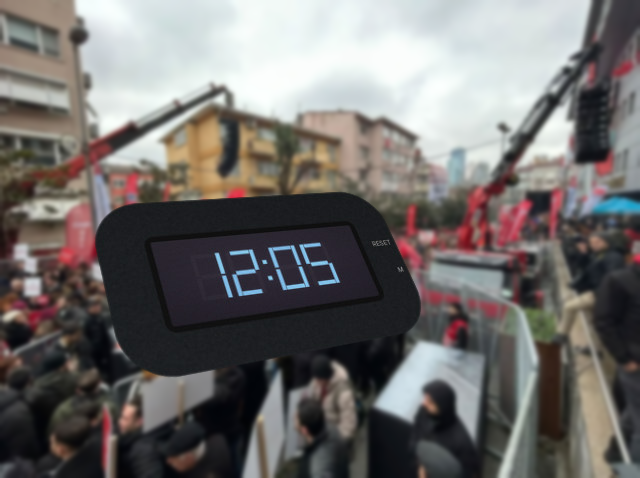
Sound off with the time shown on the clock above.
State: 12:05
